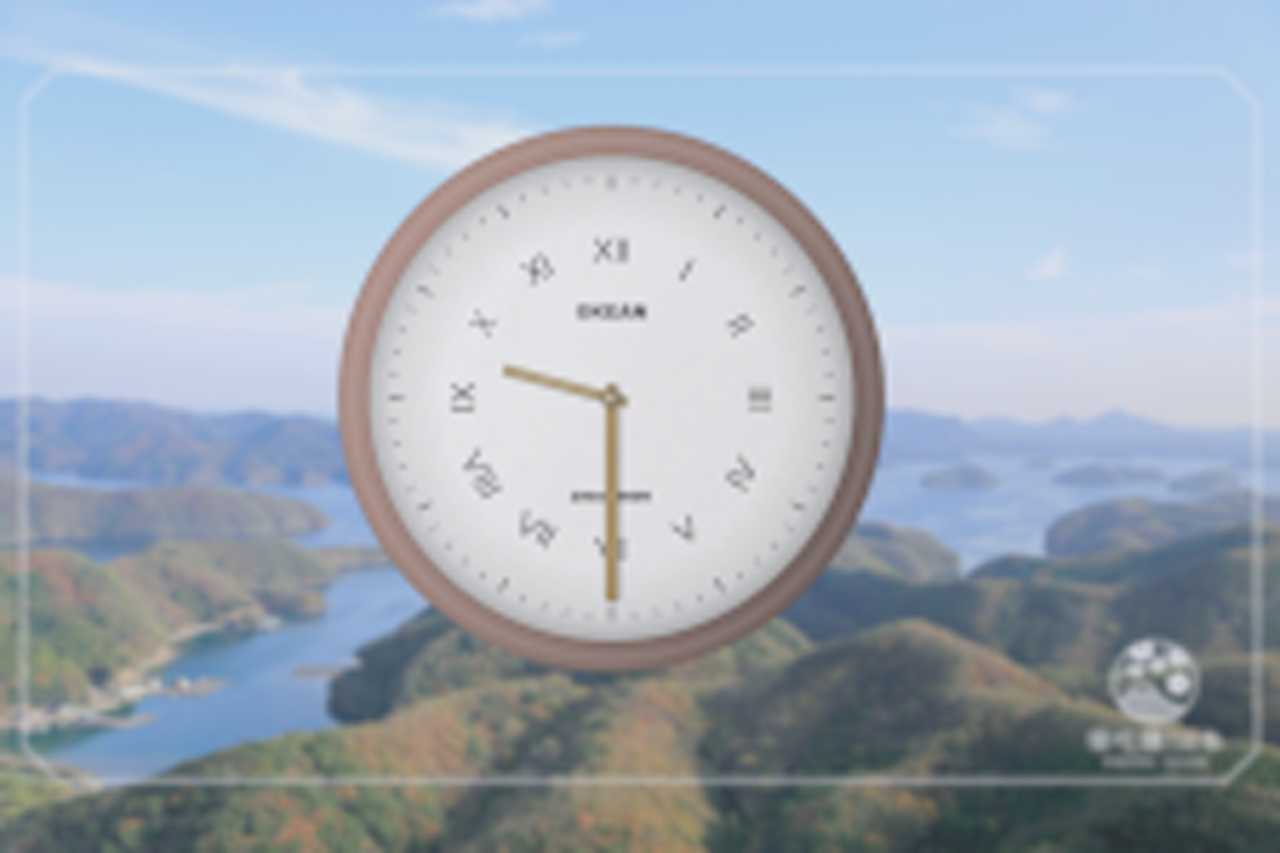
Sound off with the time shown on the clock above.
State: 9:30
